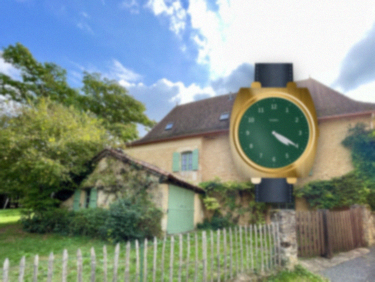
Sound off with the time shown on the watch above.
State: 4:20
